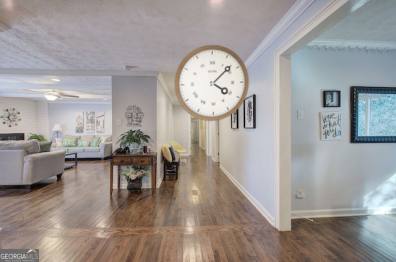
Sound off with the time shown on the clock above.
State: 4:08
